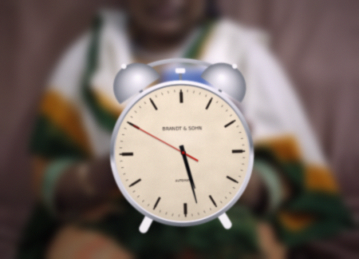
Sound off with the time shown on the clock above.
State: 5:27:50
